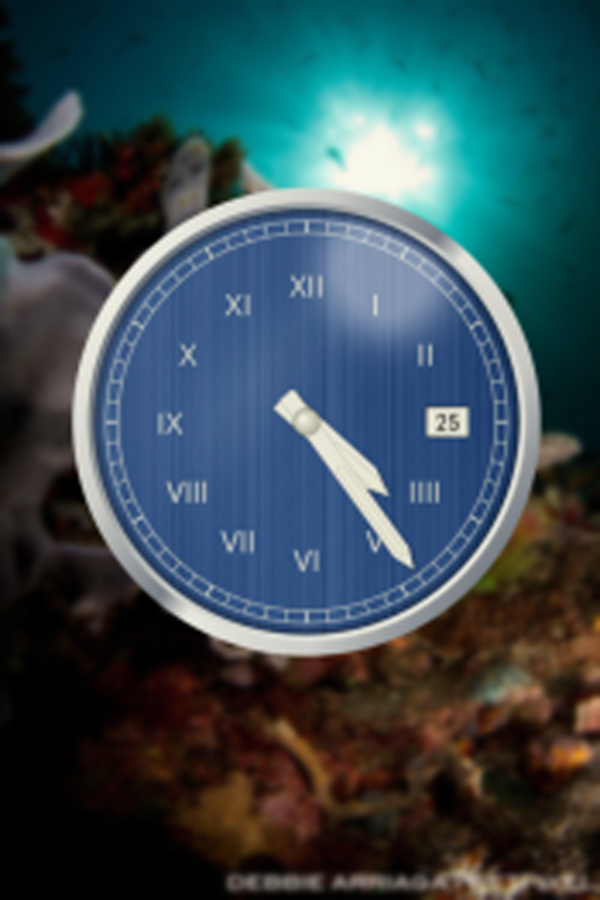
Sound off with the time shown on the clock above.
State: 4:24
